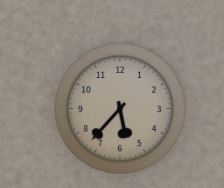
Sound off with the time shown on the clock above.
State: 5:37
